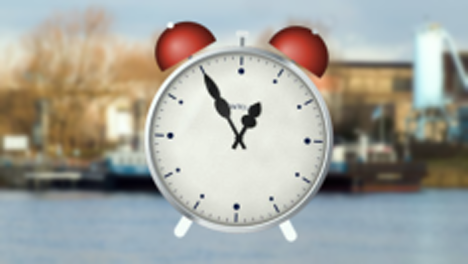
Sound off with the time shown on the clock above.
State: 12:55
